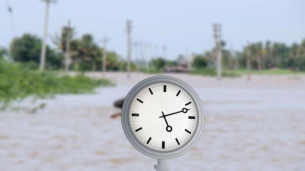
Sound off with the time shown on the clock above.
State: 5:12
